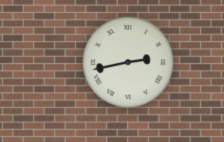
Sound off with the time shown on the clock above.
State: 2:43
